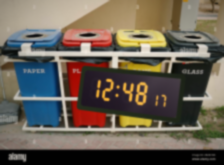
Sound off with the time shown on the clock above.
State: 12:48:17
